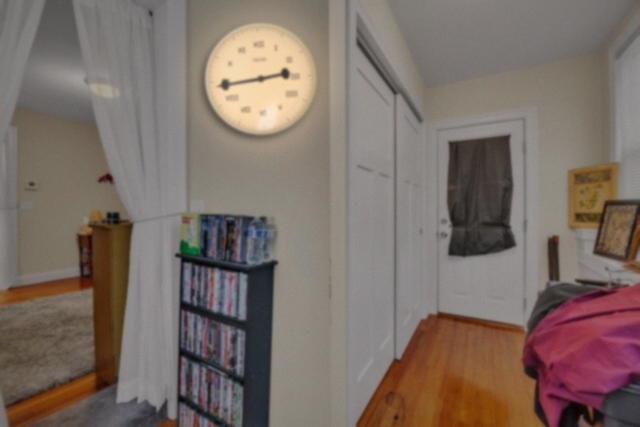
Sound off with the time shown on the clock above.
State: 2:44
